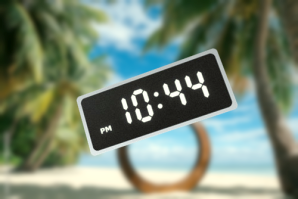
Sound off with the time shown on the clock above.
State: 10:44
